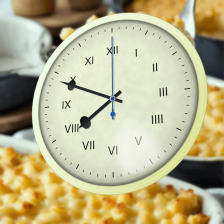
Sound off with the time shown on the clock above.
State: 7:49:00
